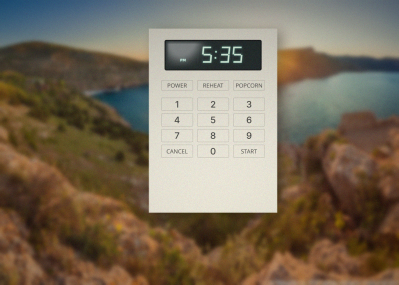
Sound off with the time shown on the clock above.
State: 5:35
